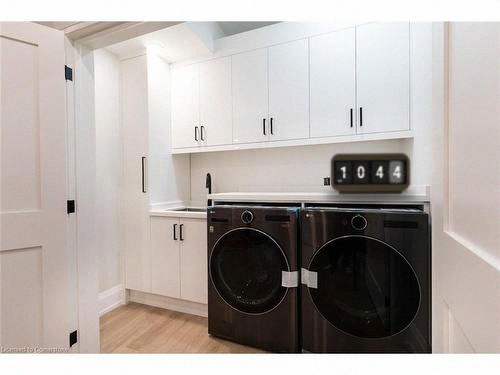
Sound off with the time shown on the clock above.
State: 10:44
